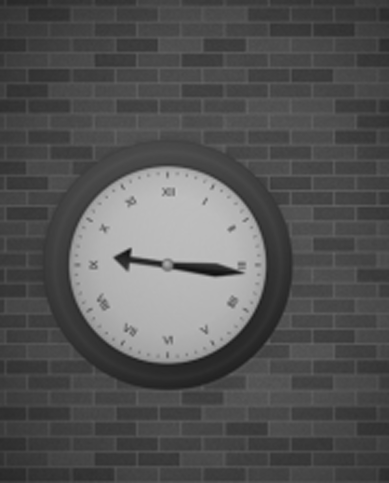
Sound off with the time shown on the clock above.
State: 9:16
